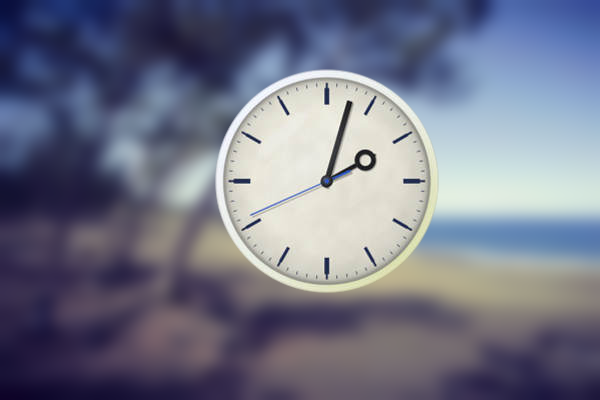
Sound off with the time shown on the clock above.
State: 2:02:41
